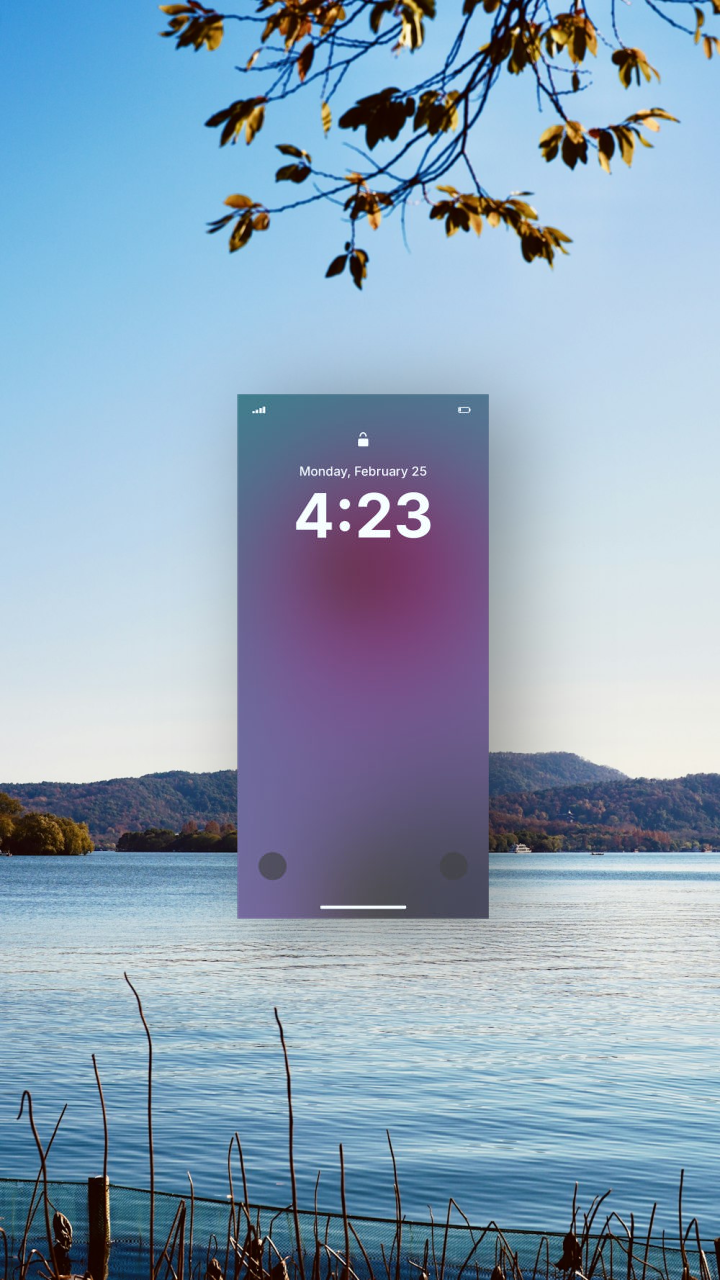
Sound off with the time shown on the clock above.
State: 4:23
